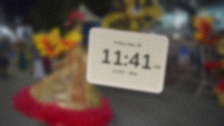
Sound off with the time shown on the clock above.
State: 11:41
